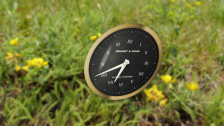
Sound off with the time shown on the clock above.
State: 6:41
